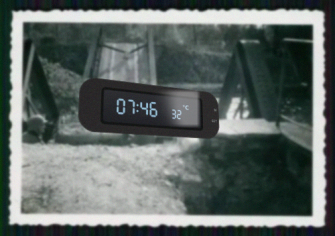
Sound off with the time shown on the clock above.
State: 7:46
